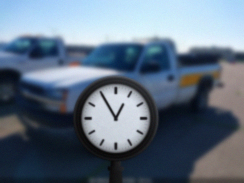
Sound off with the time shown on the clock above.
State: 12:55
